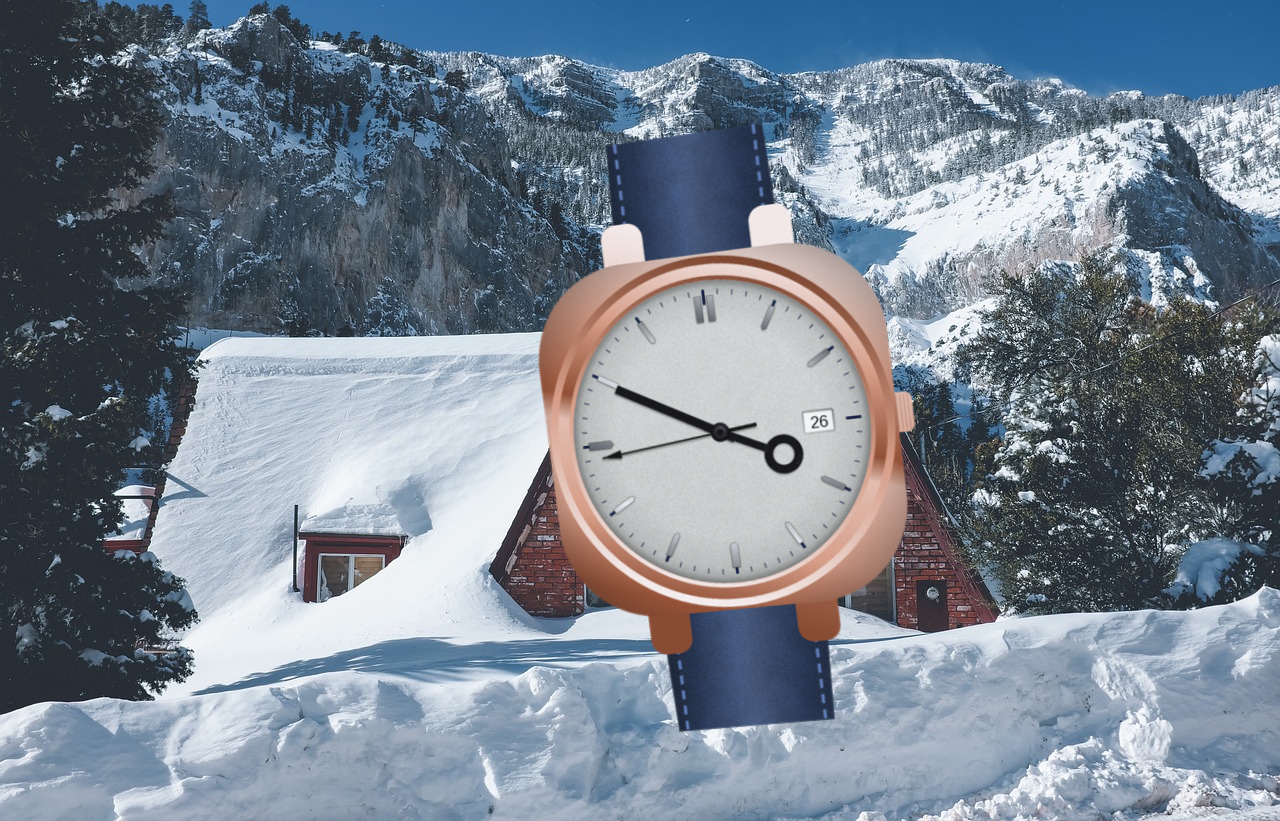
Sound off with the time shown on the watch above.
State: 3:49:44
